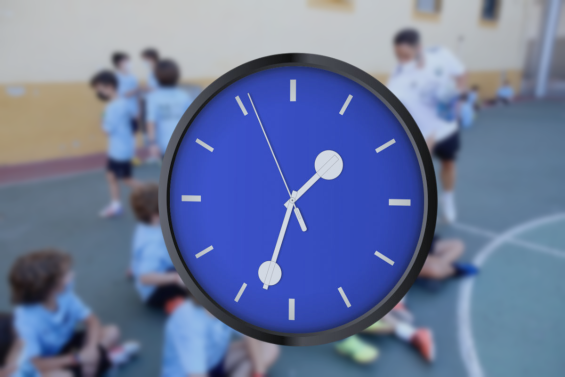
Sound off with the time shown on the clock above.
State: 1:32:56
